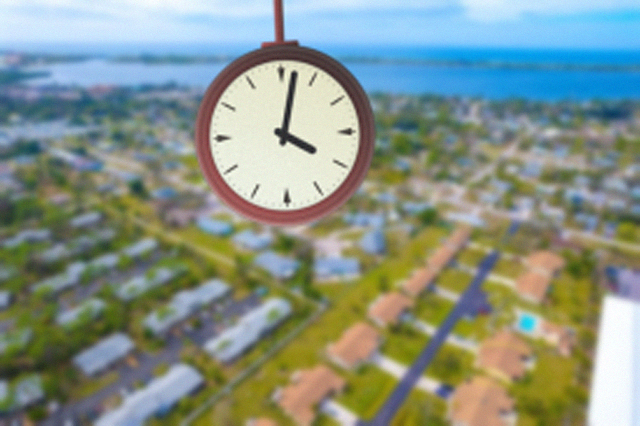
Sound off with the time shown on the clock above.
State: 4:02
